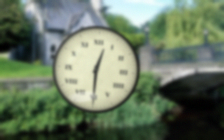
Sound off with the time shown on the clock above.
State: 12:30
